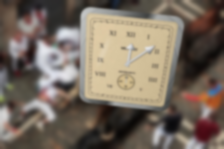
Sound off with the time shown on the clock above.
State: 12:08
